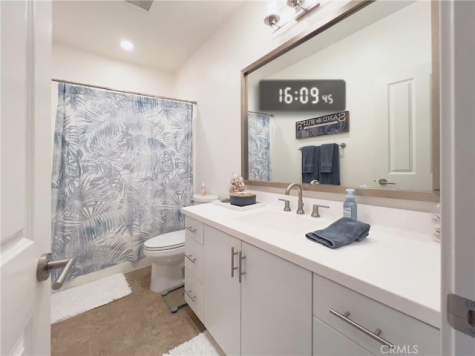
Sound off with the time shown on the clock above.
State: 16:09:45
